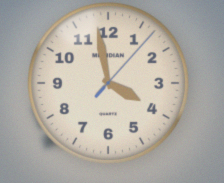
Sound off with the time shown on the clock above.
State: 3:58:07
